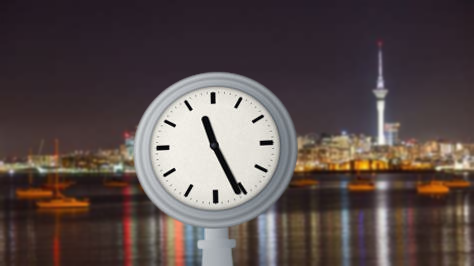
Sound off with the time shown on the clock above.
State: 11:26
